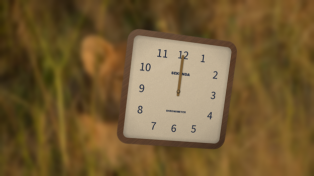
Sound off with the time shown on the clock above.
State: 12:00
